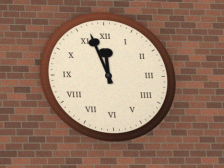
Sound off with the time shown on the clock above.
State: 11:57
